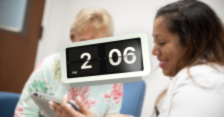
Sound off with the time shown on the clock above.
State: 2:06
